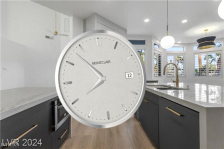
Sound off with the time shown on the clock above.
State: 7:53
